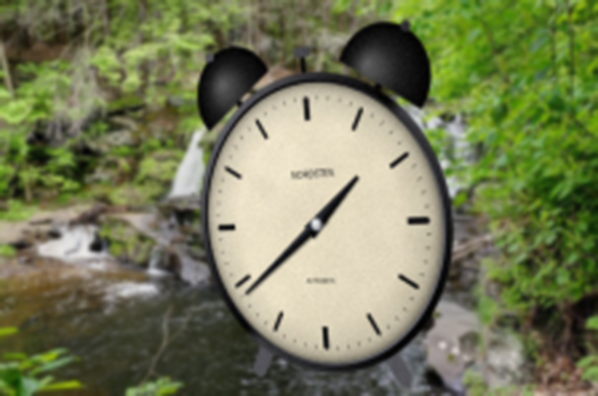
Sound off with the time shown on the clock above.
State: 1:39
